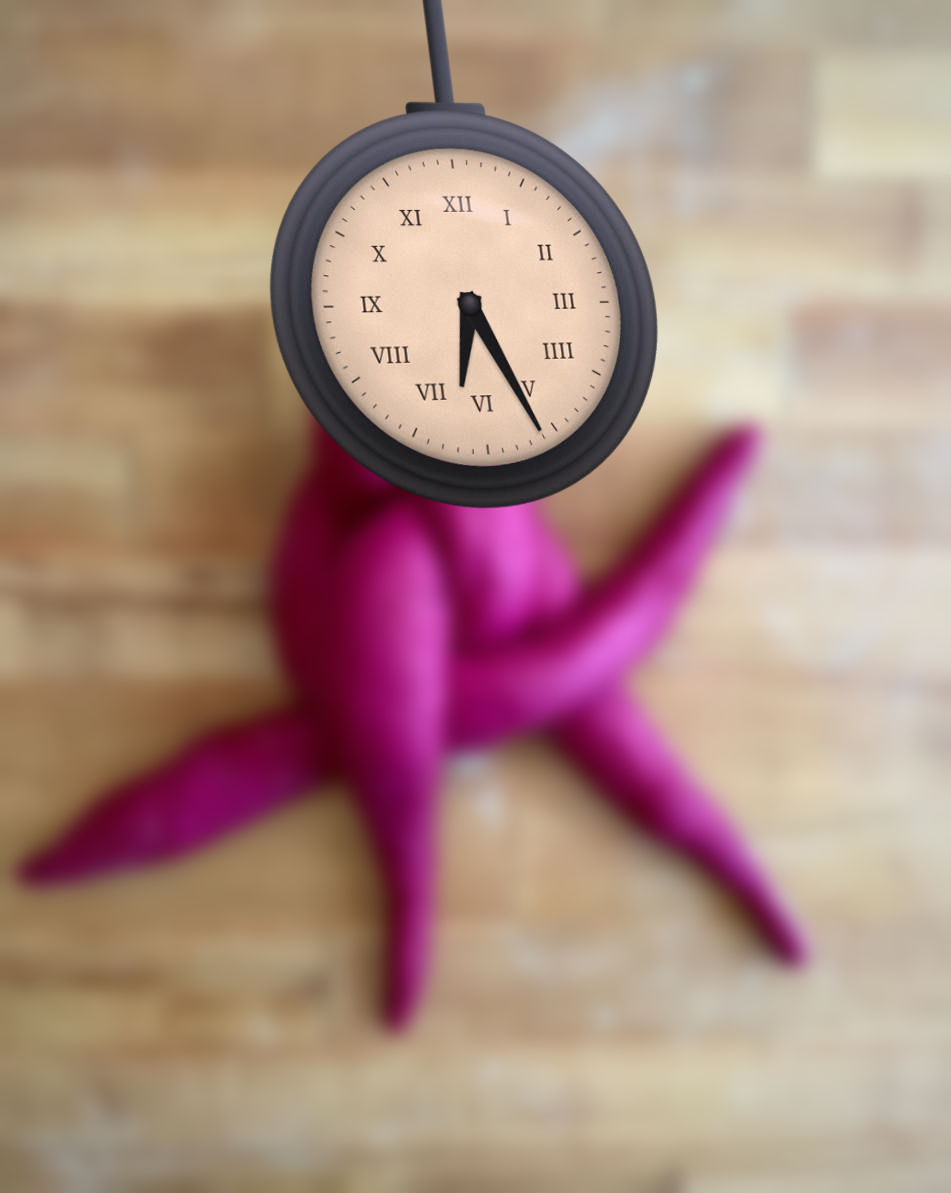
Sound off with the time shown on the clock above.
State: 6:26
